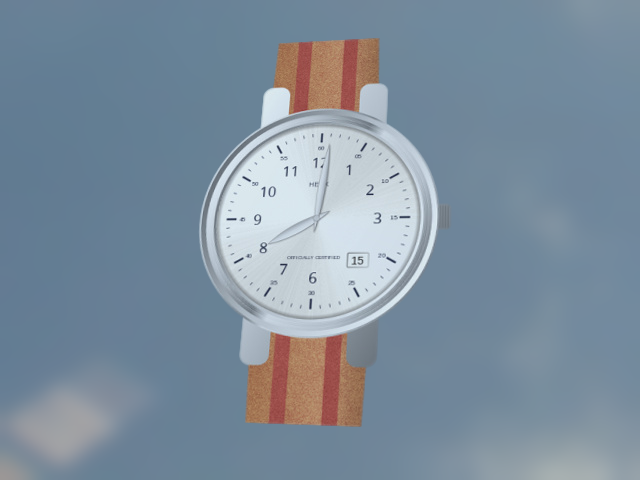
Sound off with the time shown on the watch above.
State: 8:01
